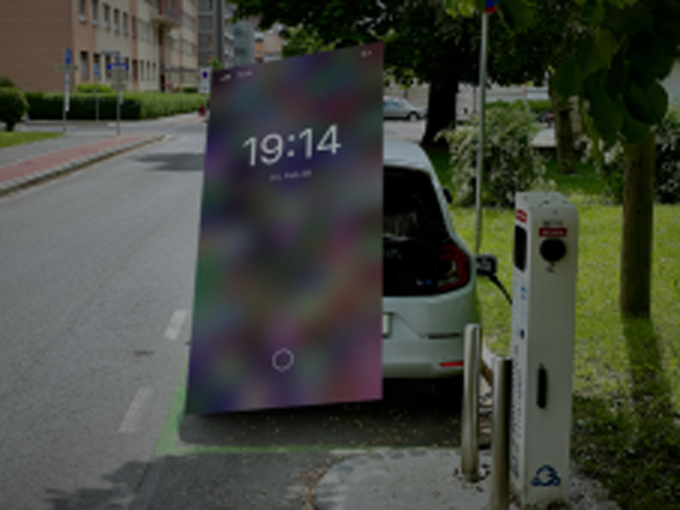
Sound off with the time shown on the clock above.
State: 19:14
